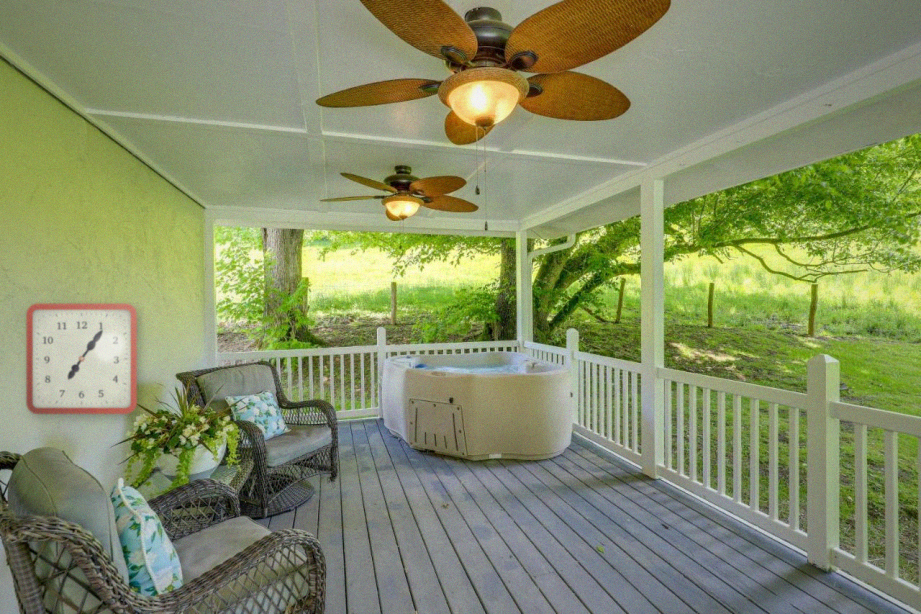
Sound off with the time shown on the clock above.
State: 7:06
